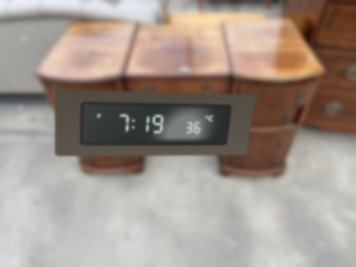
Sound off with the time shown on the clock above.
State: 7:19
